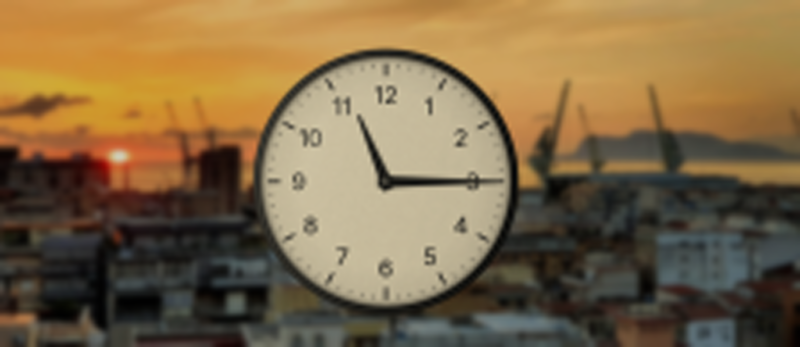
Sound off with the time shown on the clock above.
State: 11:15
